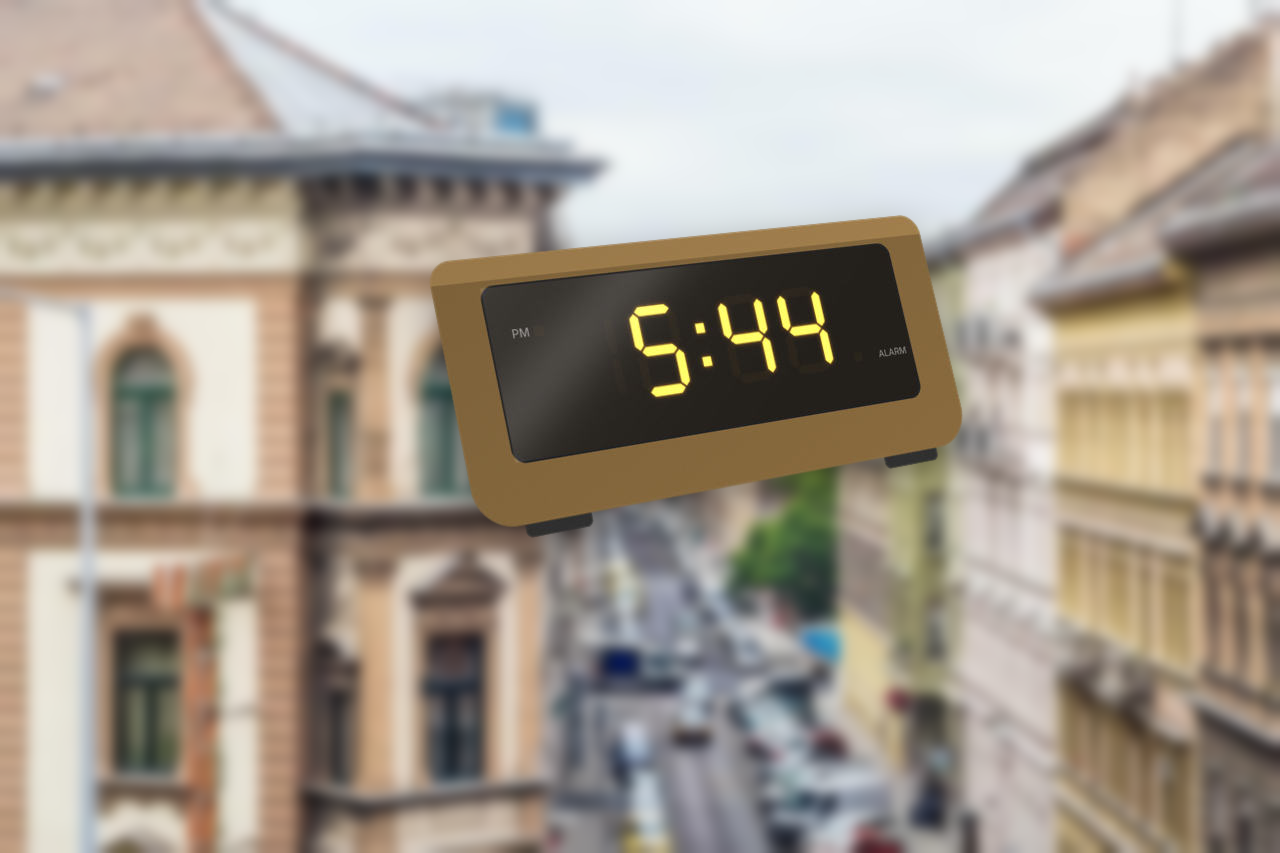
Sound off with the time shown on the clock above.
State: 5:44
